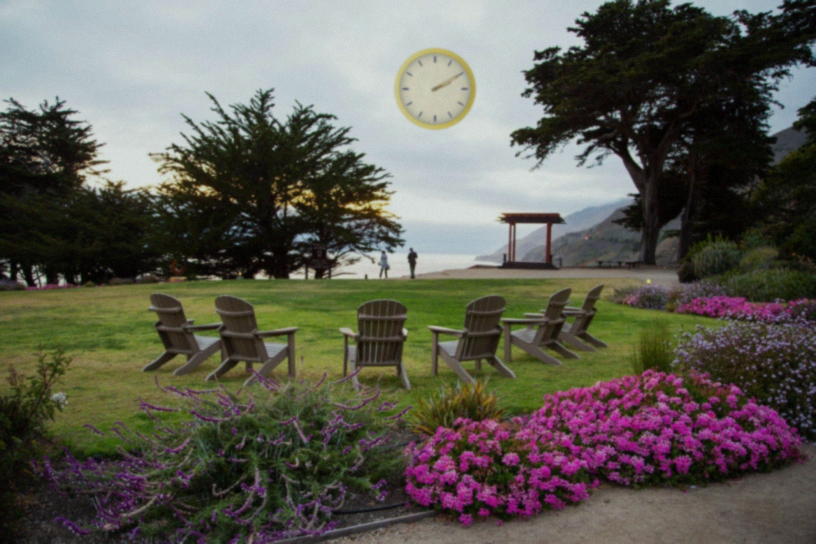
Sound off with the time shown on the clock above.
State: 2:10
